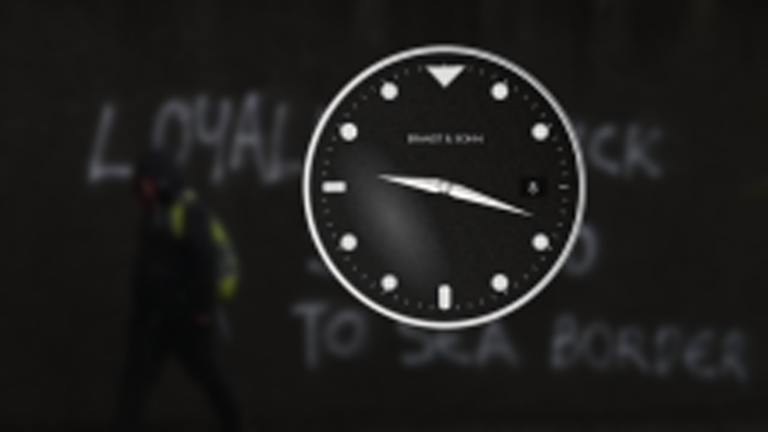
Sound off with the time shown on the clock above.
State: 9:18
